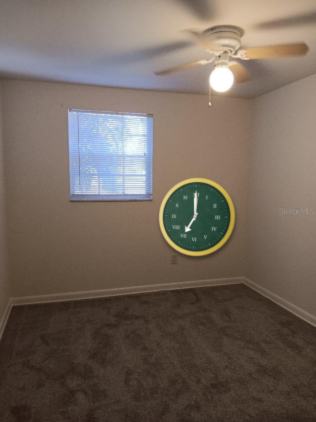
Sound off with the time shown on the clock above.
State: 7:00
